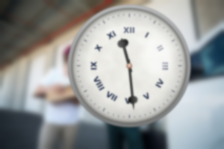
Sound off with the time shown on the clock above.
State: 11:29
